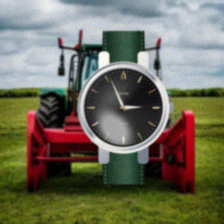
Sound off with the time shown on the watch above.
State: 2:56
